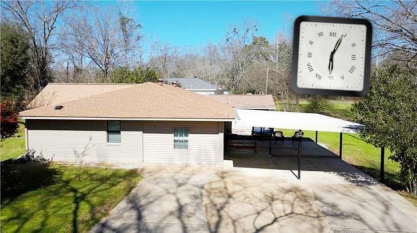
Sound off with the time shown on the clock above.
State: 6:04
